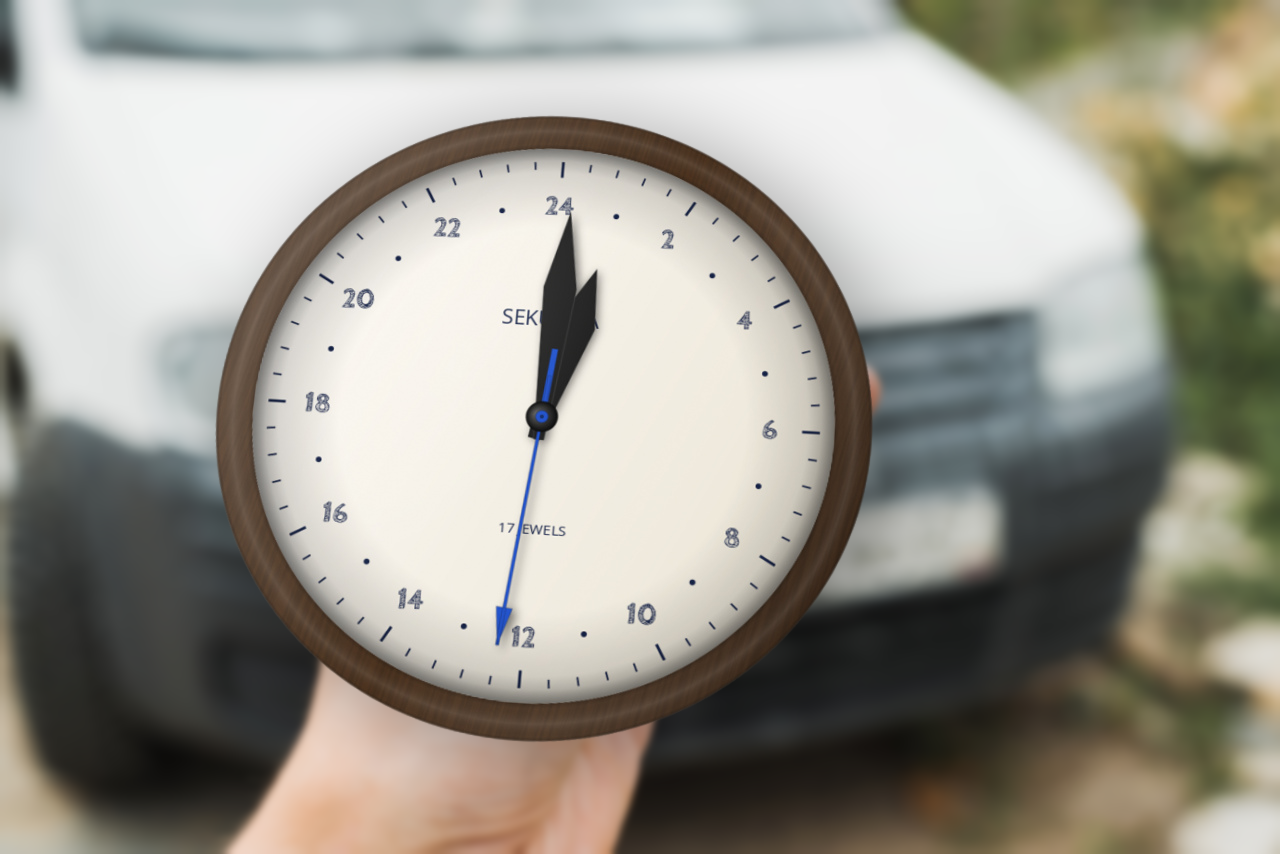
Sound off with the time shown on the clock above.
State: 1:00:31
